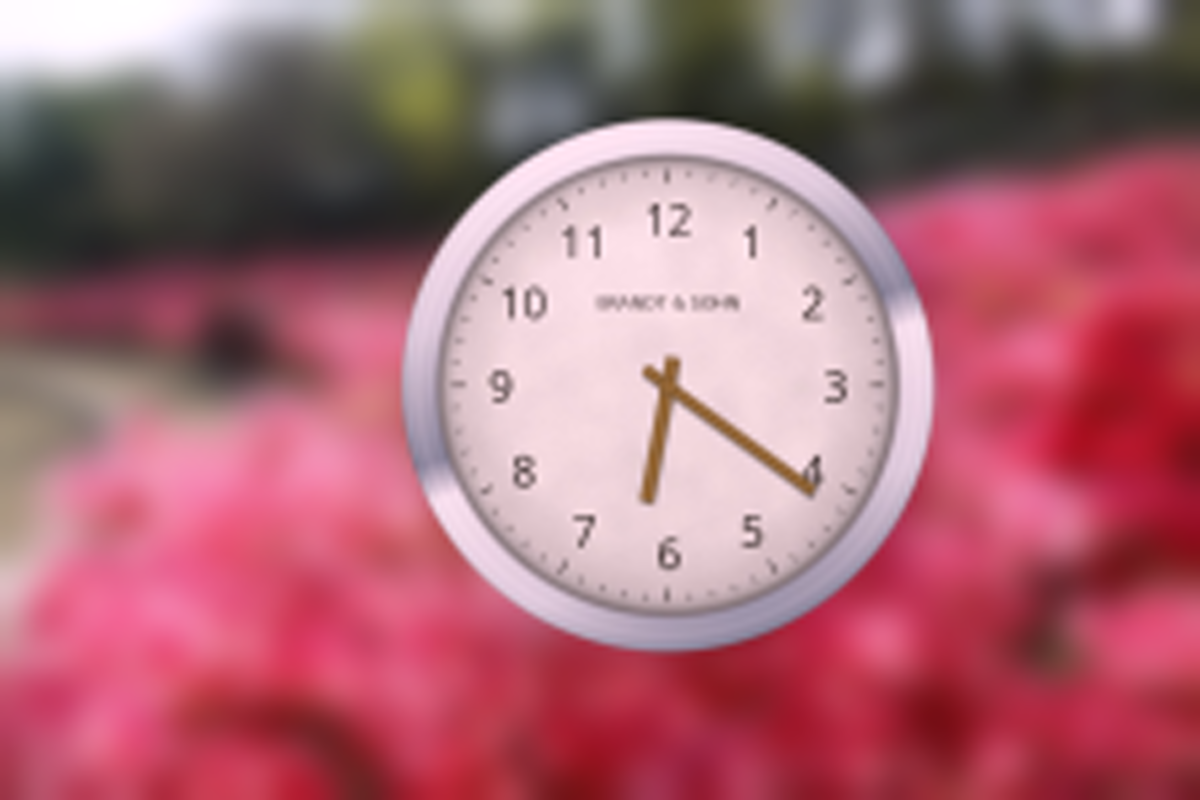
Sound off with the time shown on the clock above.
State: 6:21
